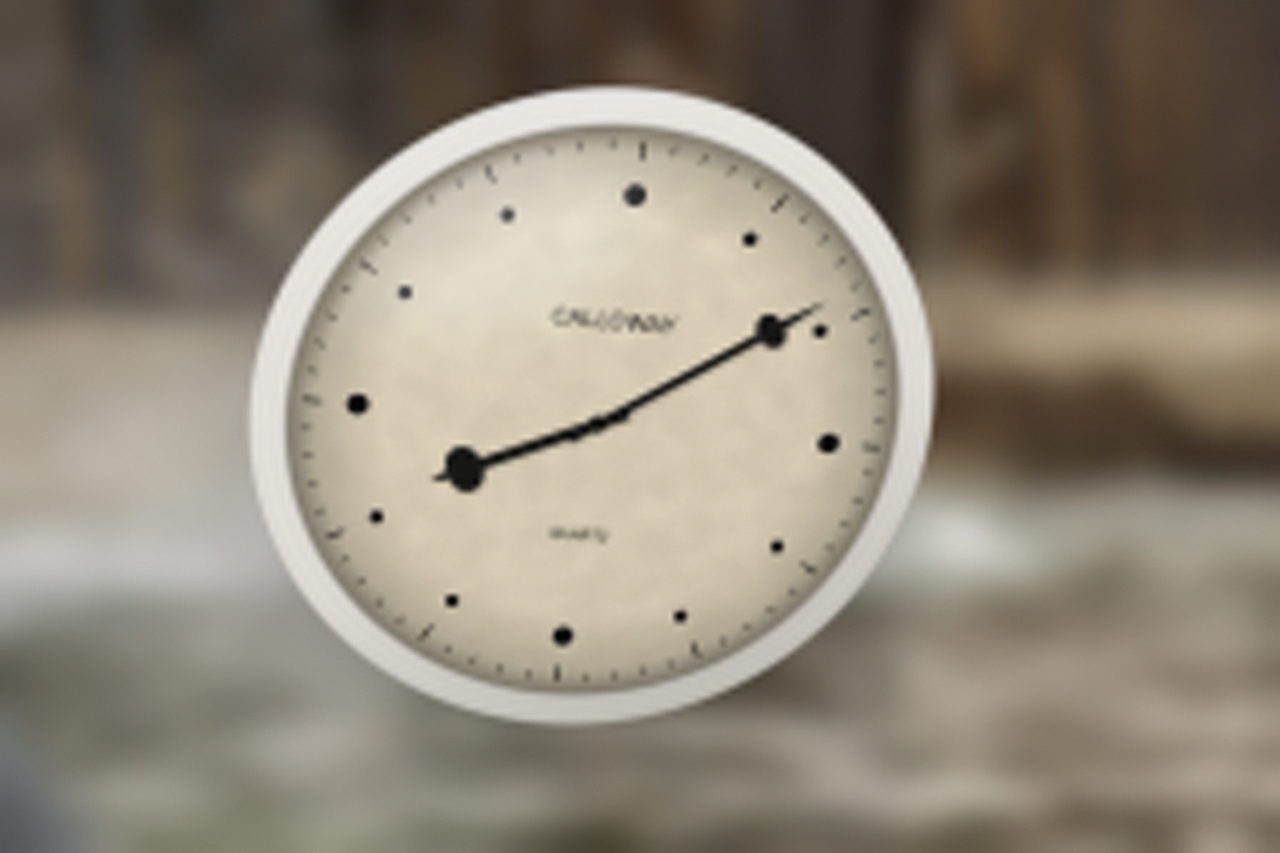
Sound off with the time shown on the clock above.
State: 8:09
